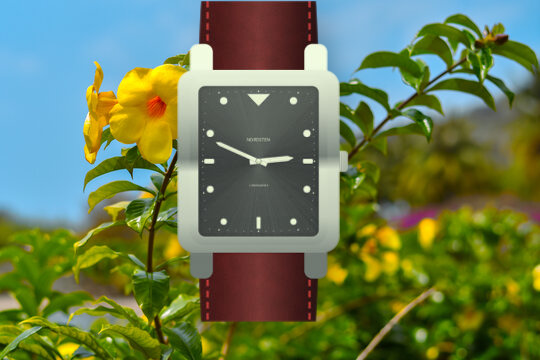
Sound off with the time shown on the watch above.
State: 2:49
